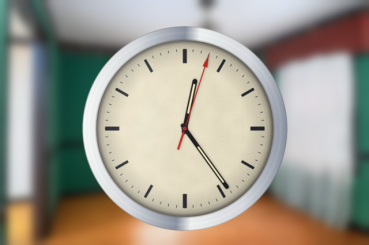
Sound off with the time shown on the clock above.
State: 12:24:03
